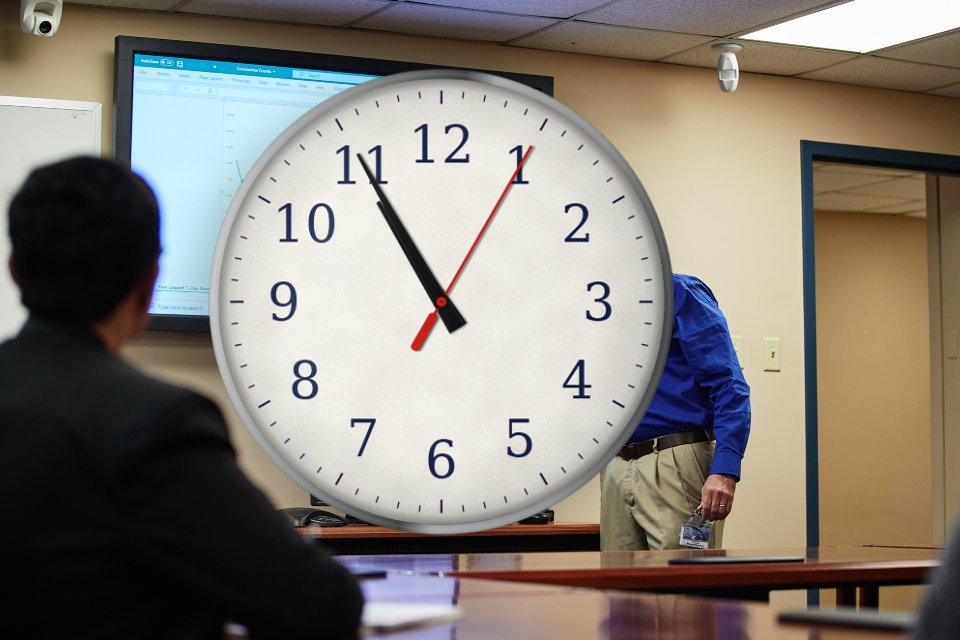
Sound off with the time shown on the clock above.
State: 10:55:05
